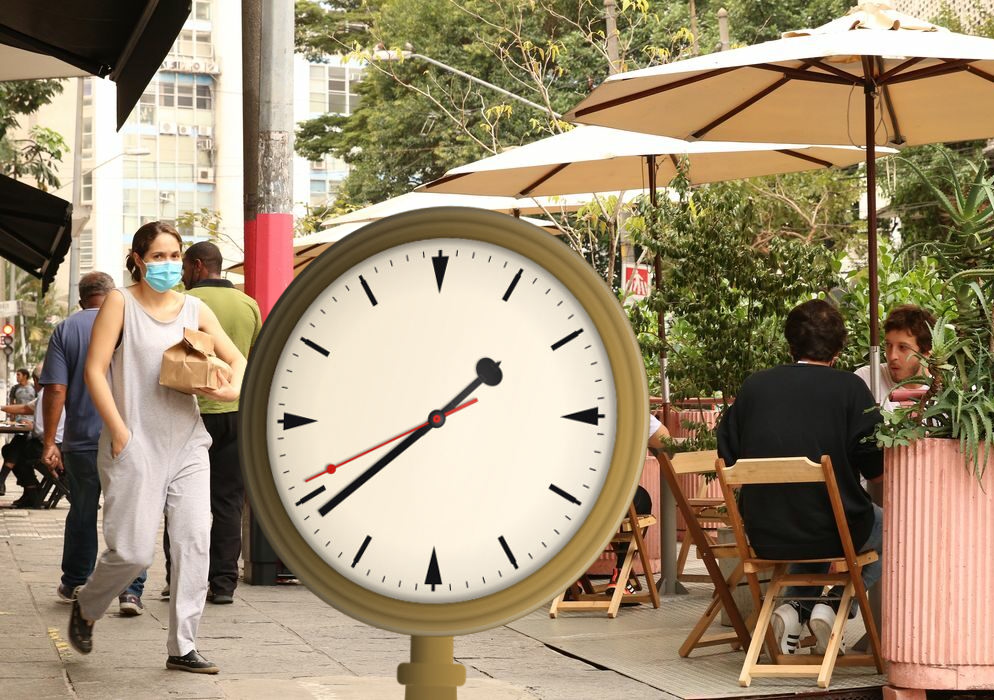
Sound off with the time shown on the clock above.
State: 1:38:41
